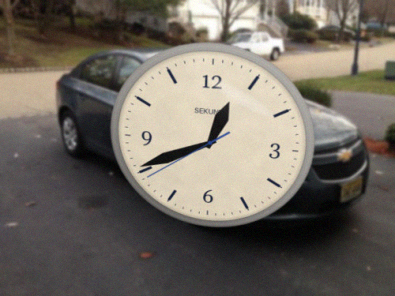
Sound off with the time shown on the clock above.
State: 12:40:39
